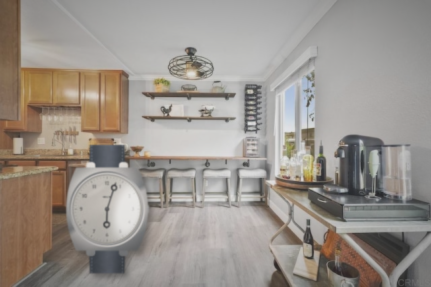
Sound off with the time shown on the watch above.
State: 6:03
